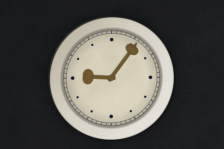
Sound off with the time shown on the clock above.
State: 9:06
